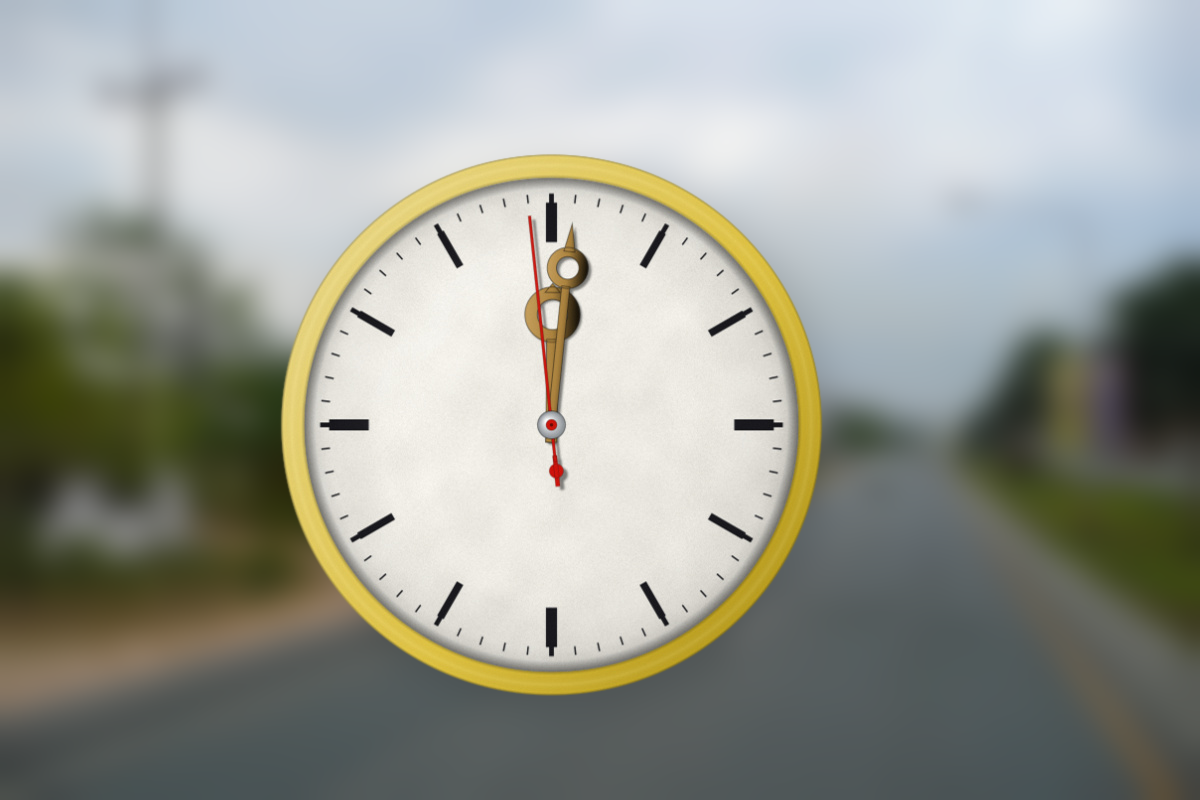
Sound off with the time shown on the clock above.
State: 12:00:59
